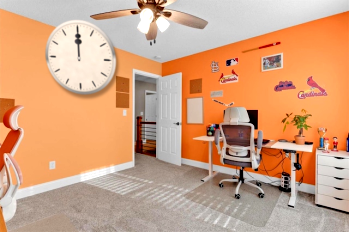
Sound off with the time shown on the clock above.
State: 12:00
